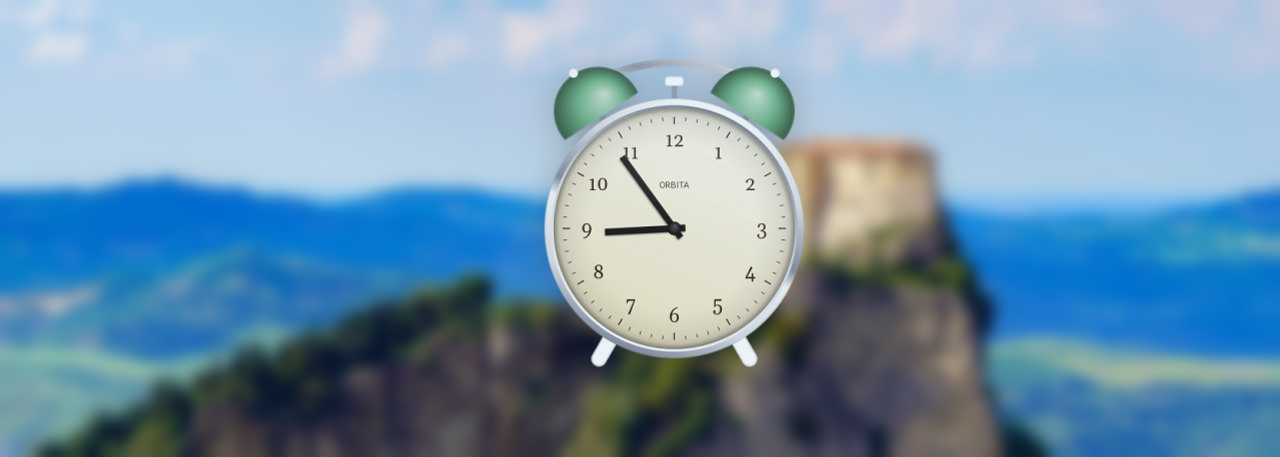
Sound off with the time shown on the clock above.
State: 8:54
